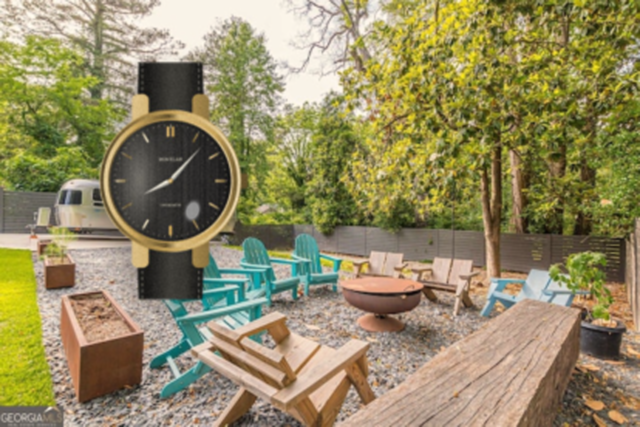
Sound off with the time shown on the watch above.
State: 8:07
